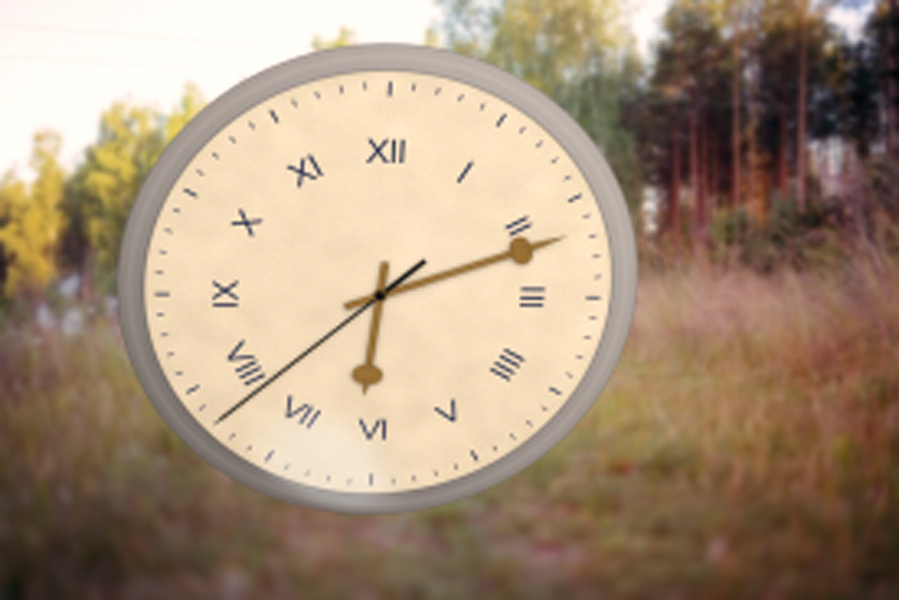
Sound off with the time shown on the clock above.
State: 6:11:38
